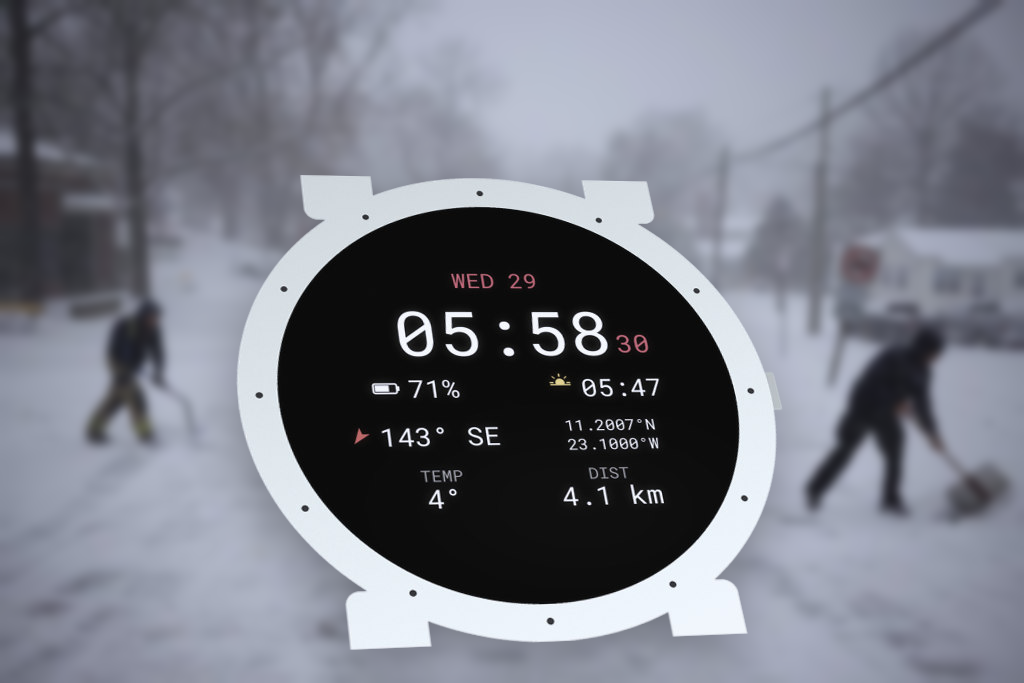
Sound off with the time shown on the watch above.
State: 5:58:30
